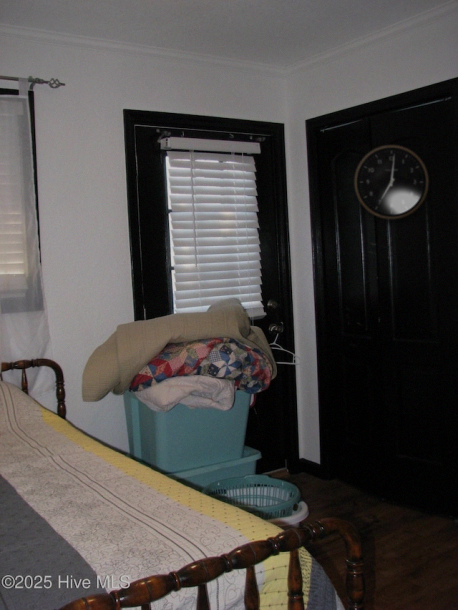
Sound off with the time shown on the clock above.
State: 7:01
